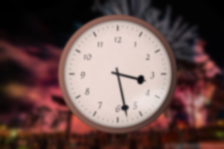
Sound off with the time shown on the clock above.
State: 3:28
